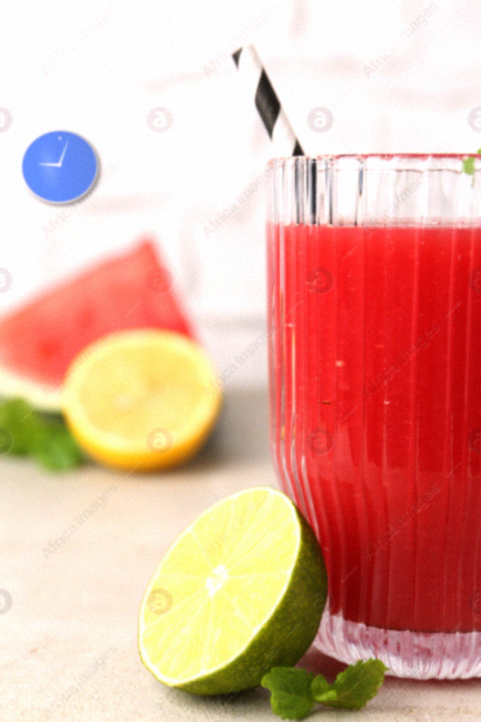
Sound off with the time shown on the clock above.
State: 9:03
